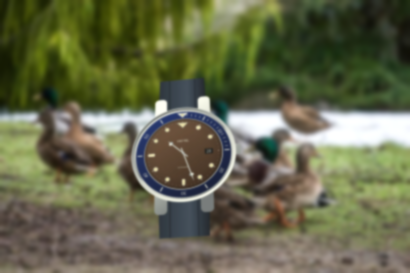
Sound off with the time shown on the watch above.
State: 10:27
